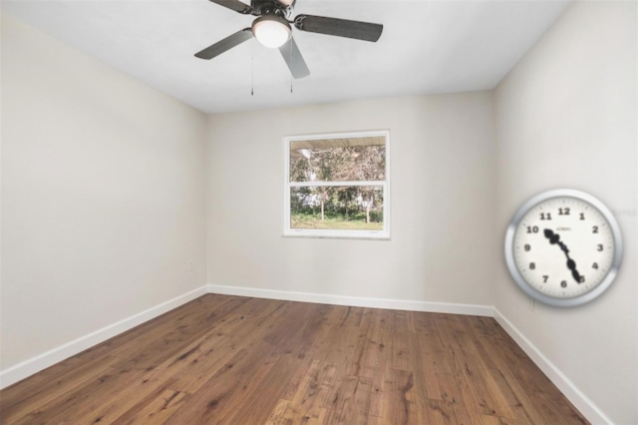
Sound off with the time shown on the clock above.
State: 10:26
